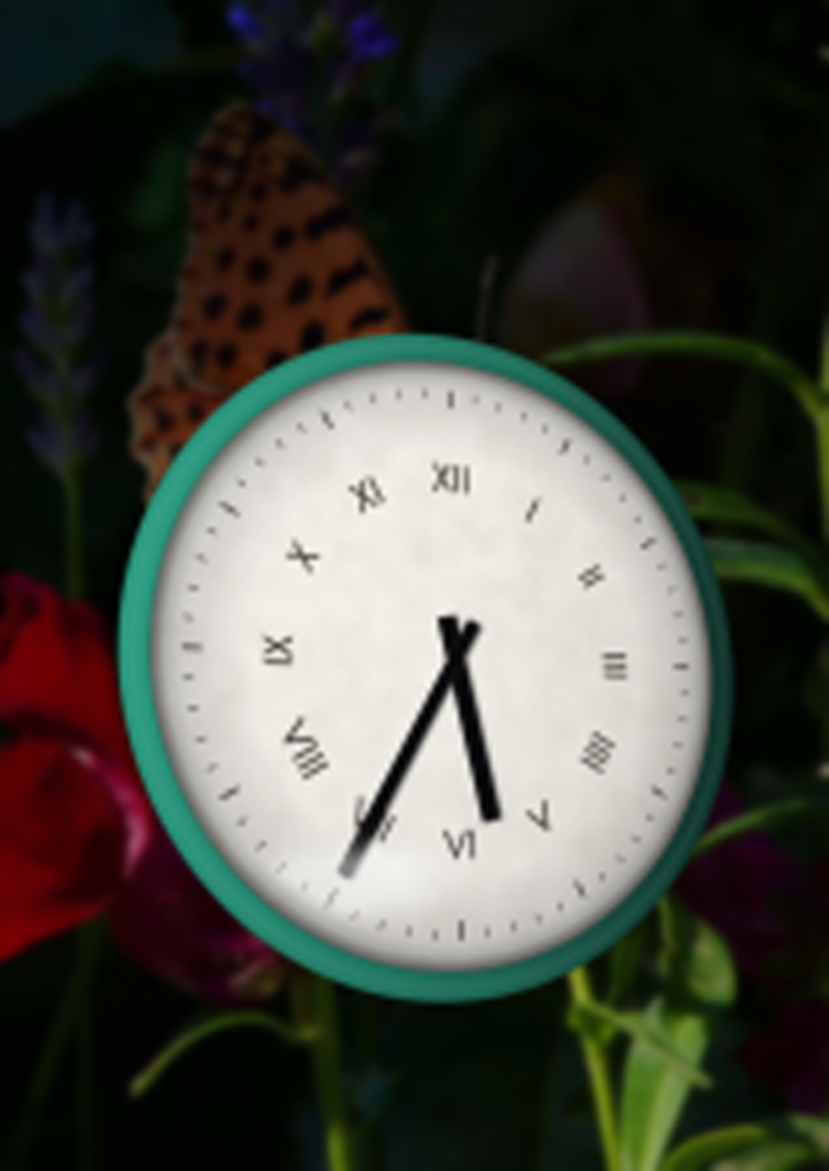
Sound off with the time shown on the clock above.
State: 5:35
